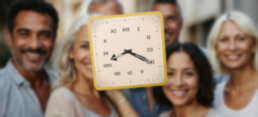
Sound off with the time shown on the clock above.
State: 8:20
